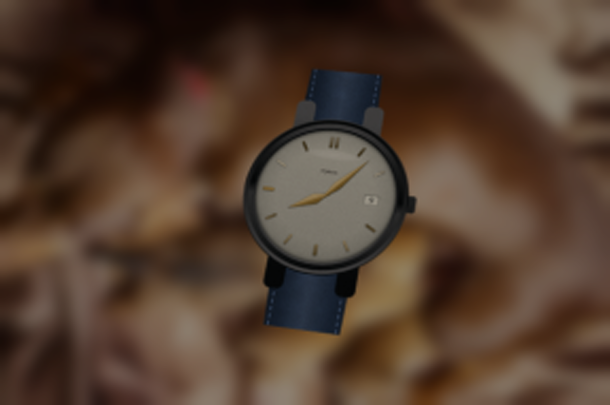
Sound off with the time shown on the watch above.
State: 8:07
